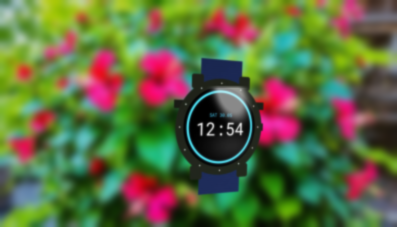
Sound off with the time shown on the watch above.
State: 12:54
